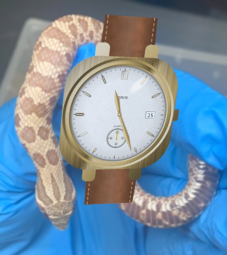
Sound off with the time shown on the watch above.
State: 11:26
